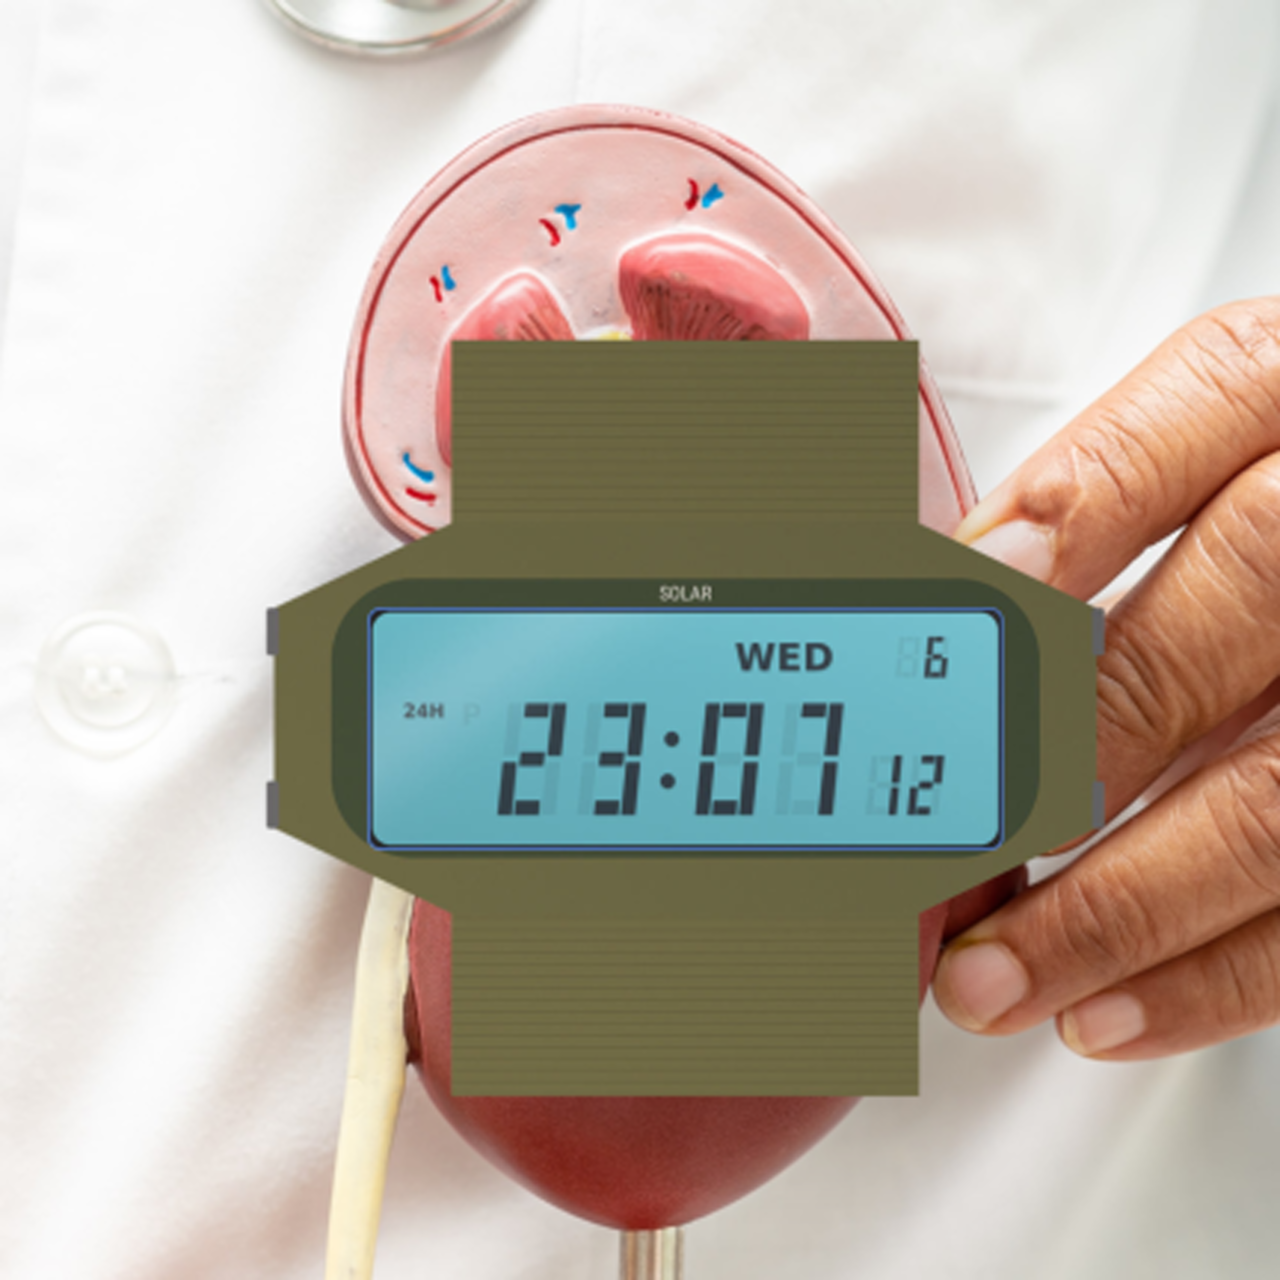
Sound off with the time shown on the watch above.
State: 23:07:12
